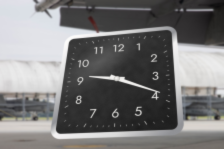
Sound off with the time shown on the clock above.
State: 9:19
